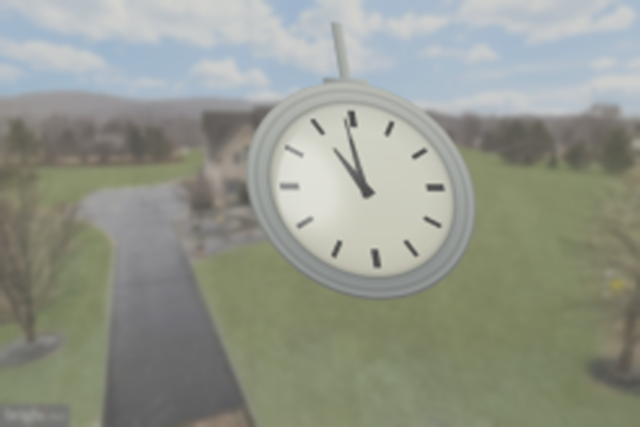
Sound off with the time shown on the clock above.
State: 10:59
